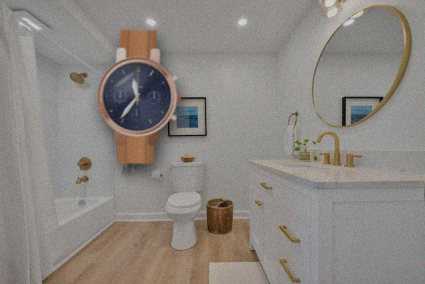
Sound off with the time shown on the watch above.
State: 11:36
